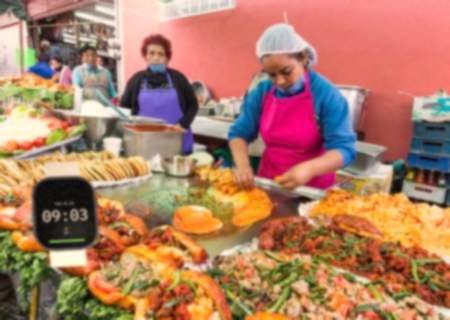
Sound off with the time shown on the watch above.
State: 9:03
